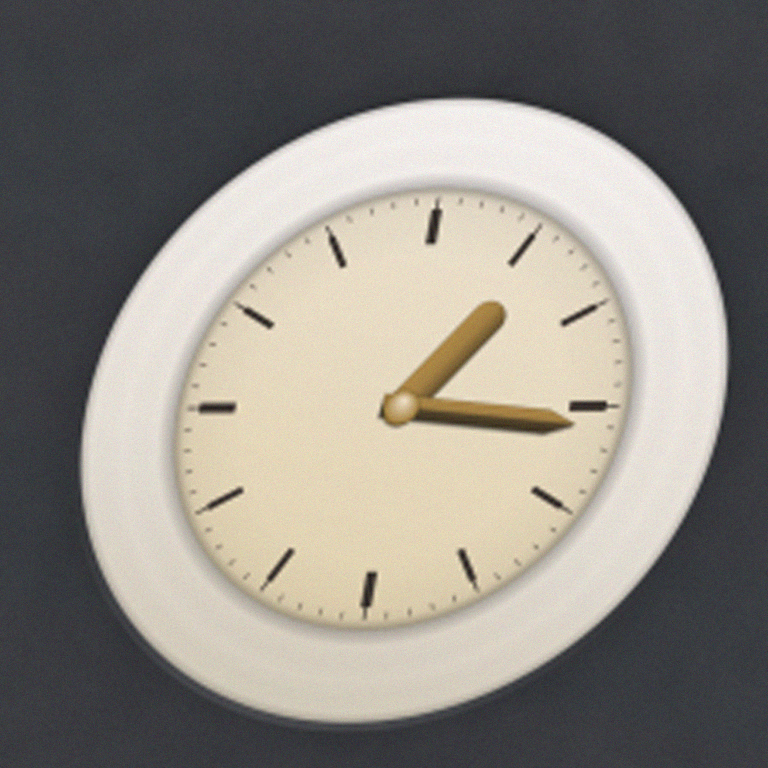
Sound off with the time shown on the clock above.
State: 1:16
